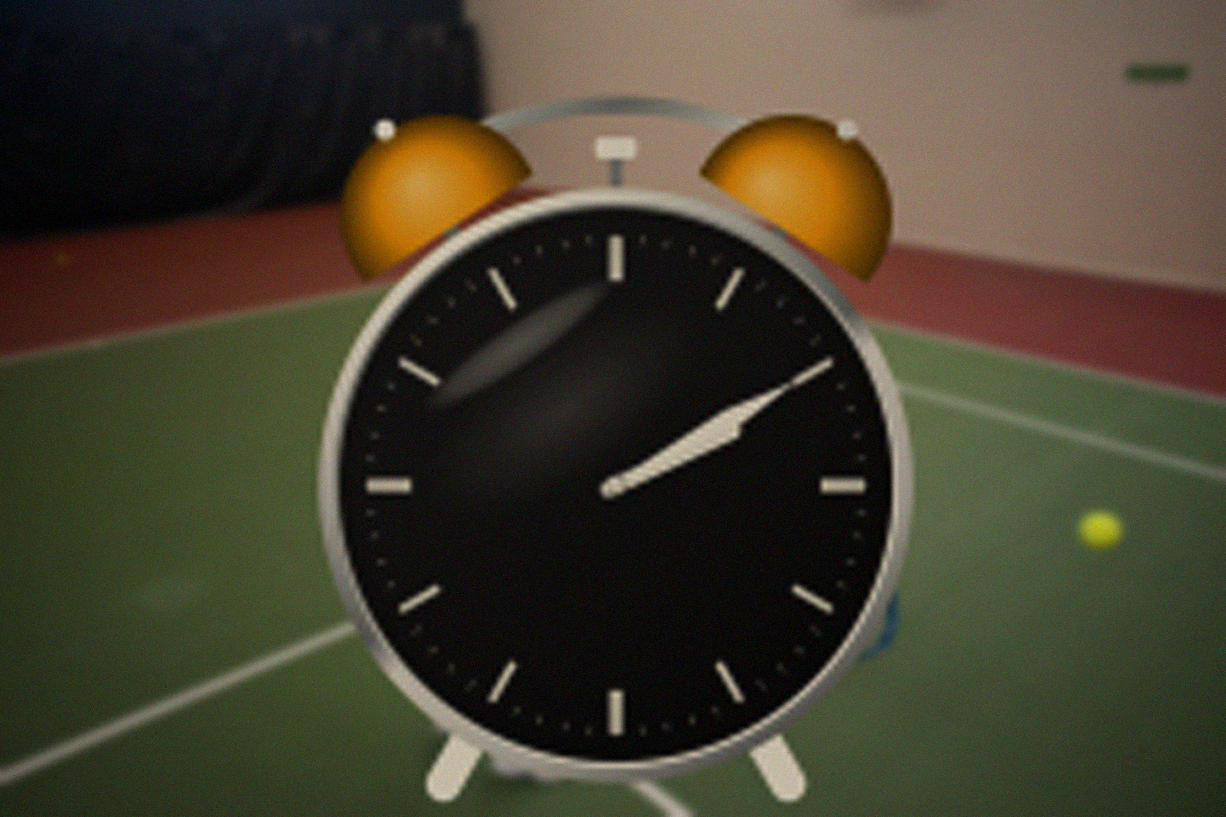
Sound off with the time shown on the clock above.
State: 2:10
